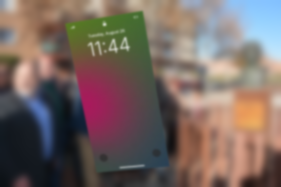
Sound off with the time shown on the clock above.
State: 11:44
